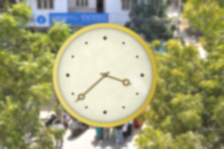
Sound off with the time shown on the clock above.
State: 3:38
